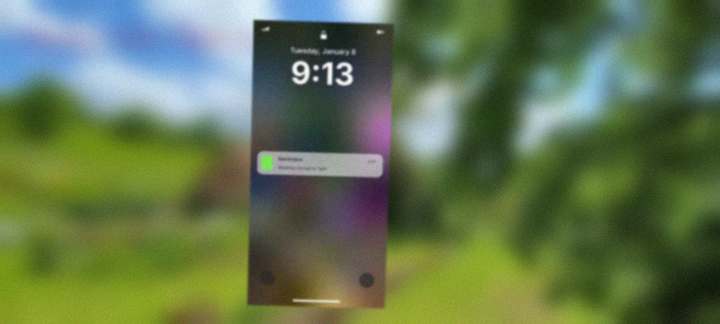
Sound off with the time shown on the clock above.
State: 9:13
